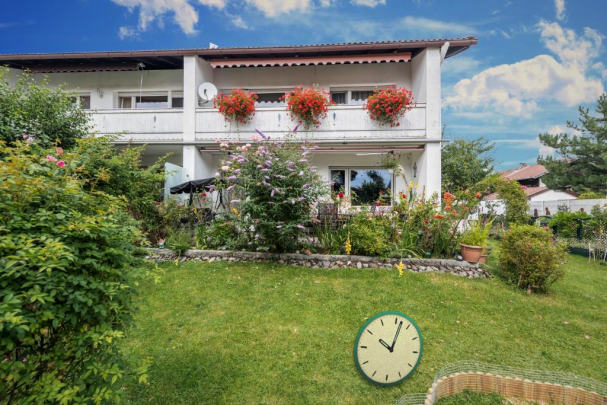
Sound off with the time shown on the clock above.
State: 10:02
